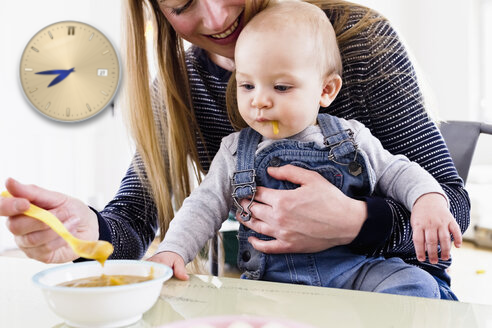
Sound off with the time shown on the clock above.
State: 7:44
